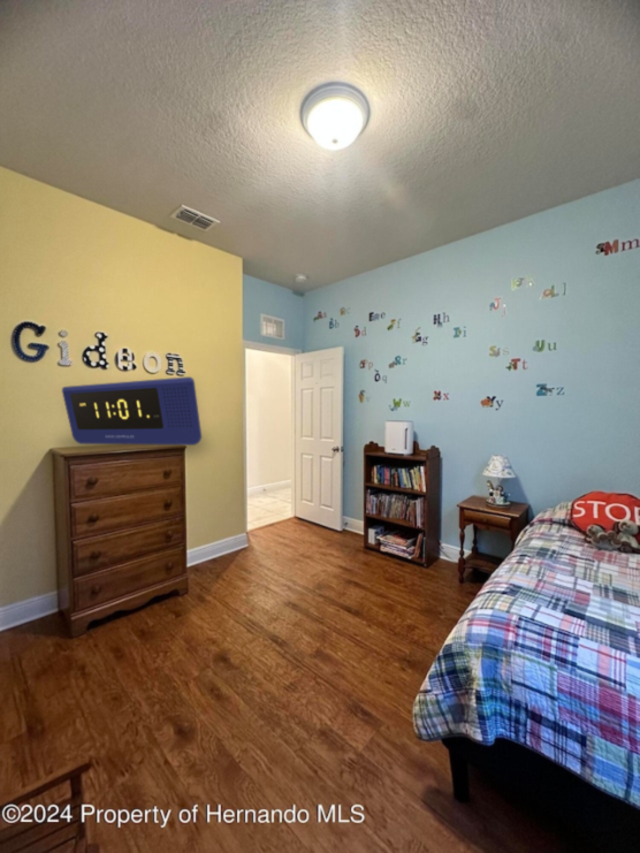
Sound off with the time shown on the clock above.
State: 11:01
